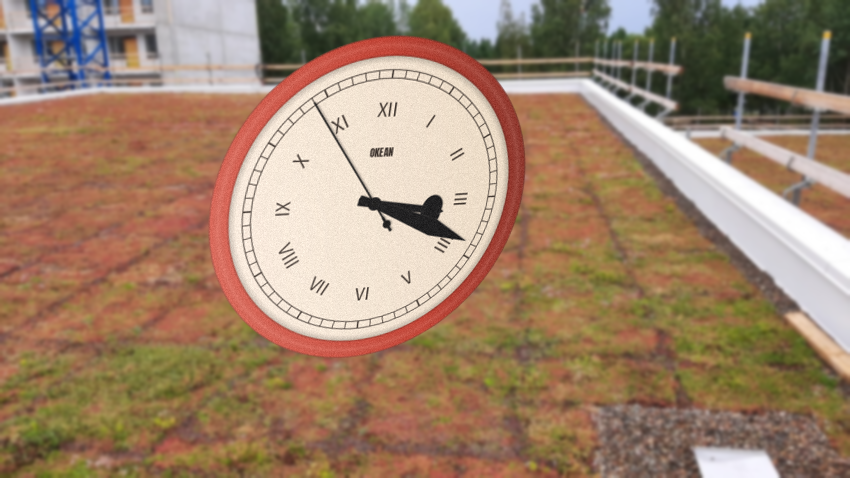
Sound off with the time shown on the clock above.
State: 3:18:54
